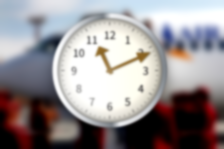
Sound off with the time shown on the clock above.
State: 11:11
